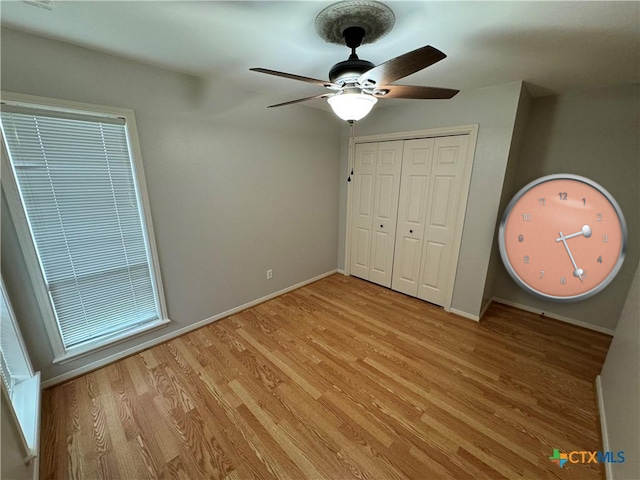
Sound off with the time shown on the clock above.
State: 2:26
